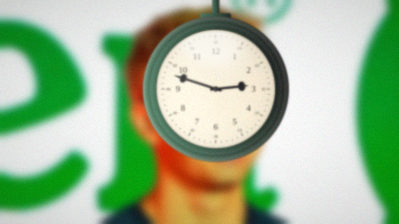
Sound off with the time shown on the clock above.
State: 2:48
